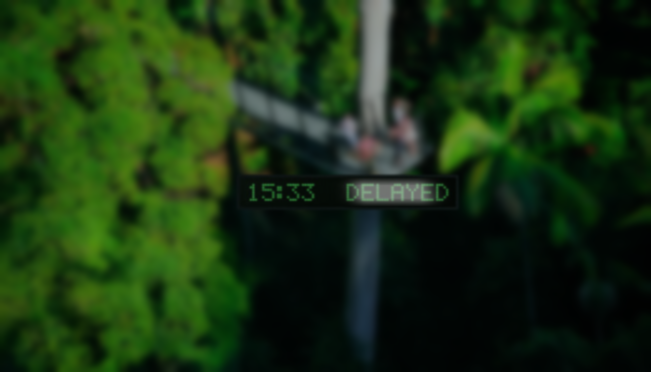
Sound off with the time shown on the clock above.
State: 15:33
